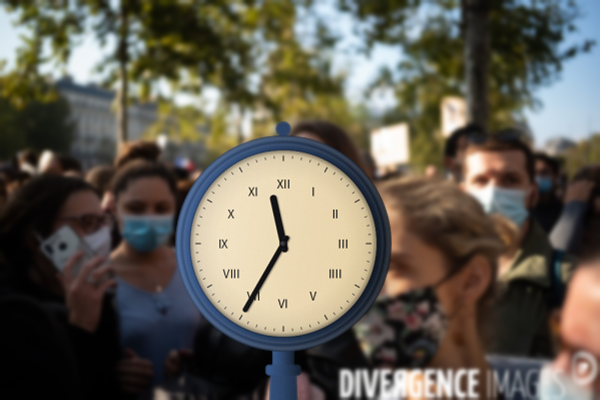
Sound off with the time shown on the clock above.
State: 11:35
